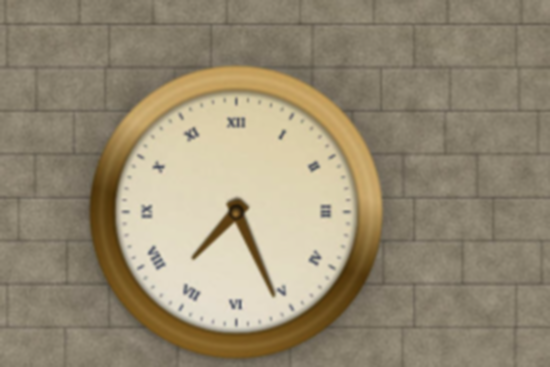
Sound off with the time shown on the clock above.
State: 7:26
